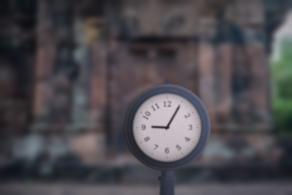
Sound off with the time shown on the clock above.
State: 9:05
